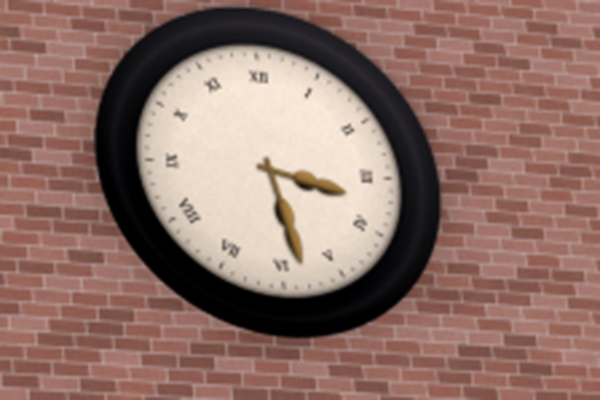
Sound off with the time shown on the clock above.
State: 3:28
